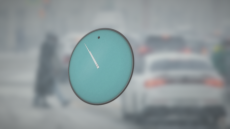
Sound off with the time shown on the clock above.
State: 10:54
